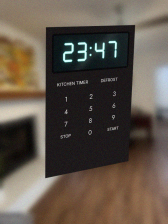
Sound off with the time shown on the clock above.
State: 23:47
